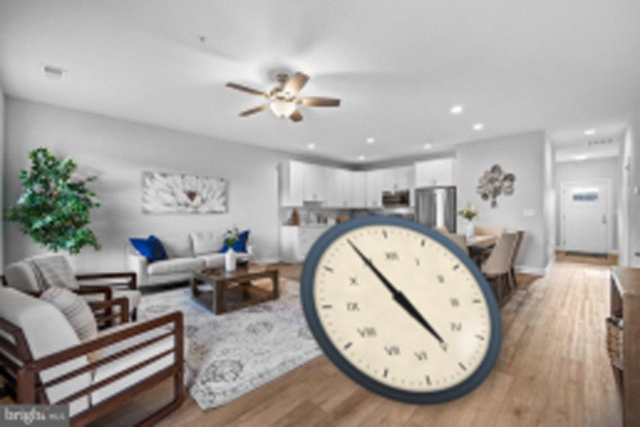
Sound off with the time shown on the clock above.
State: 4:55
